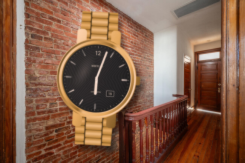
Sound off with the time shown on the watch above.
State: 6:03
